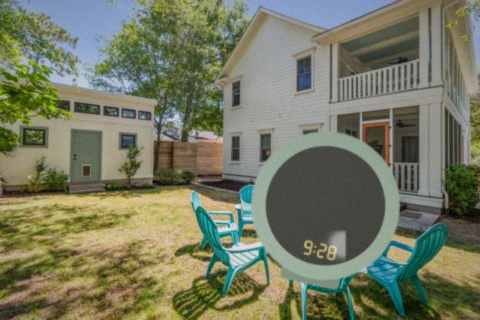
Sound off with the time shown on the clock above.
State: 9:28
